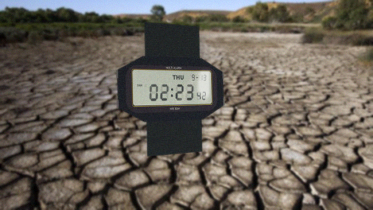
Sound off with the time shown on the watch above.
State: 2:23:42
